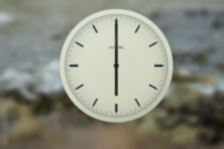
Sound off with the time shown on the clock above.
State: 6:00
